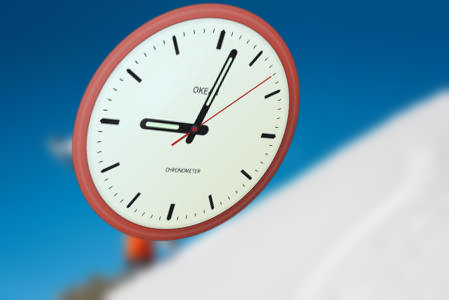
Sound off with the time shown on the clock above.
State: 9:02:08
